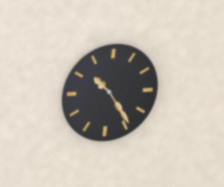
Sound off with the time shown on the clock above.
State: 10:24
